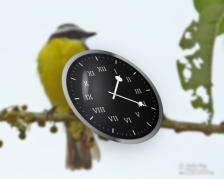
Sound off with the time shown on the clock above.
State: 1:20
